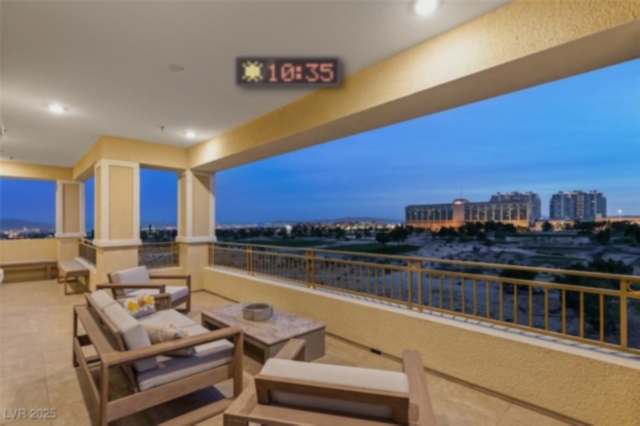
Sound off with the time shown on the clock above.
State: 10:35
